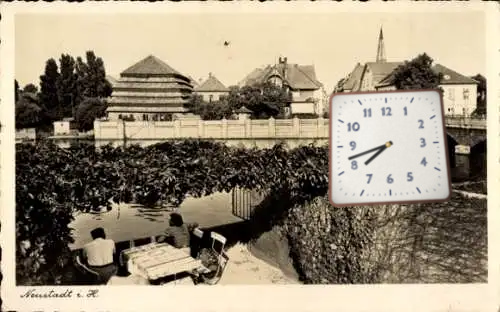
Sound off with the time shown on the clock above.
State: 7:42
